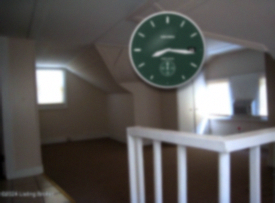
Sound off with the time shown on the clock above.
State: 8:16
